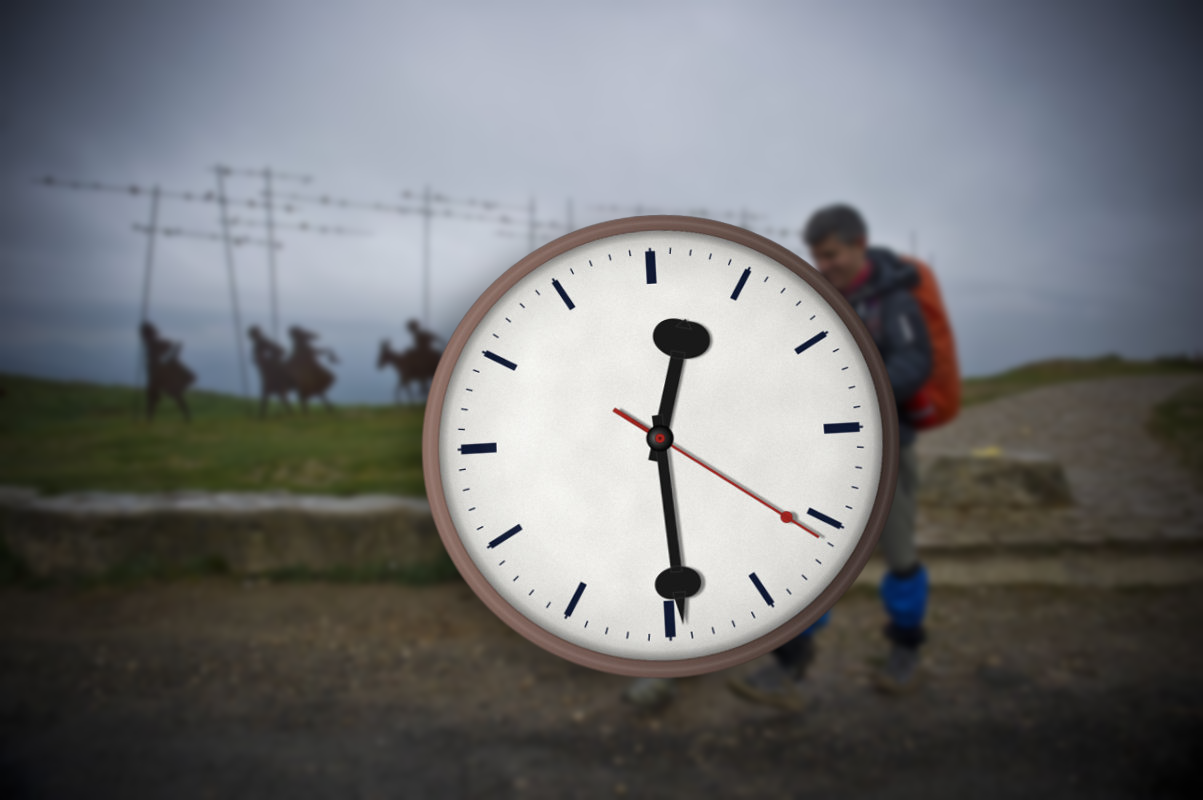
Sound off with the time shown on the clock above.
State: 12:29:21
